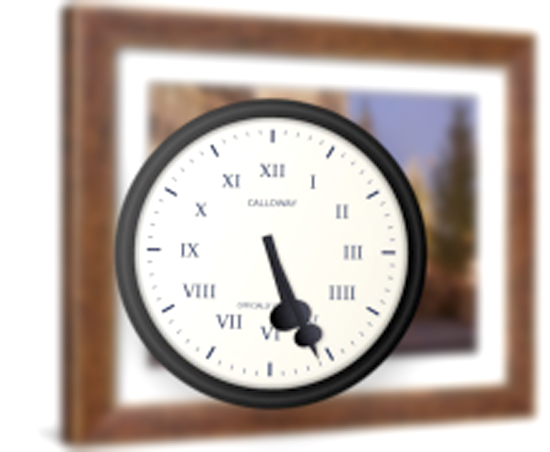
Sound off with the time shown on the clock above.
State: 5:26
